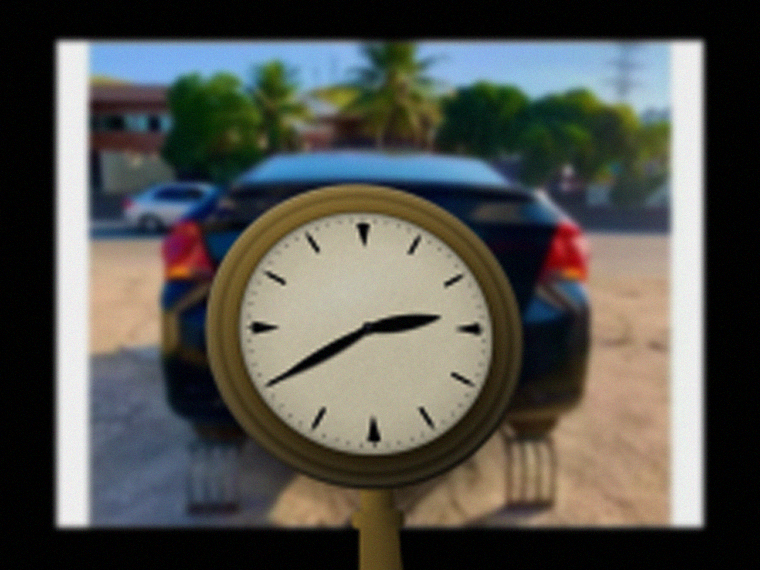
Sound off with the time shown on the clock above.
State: 2:40
